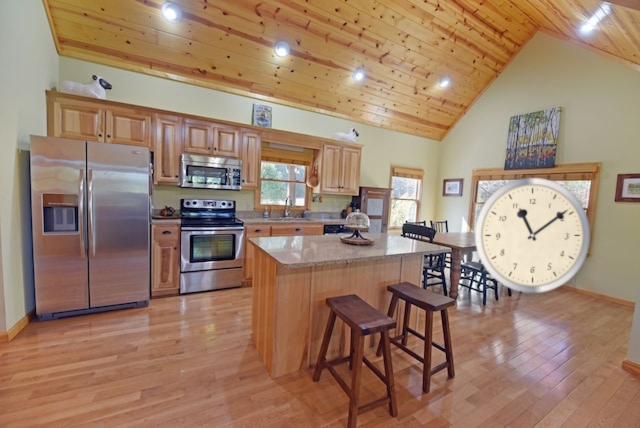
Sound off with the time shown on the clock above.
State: 11:09
